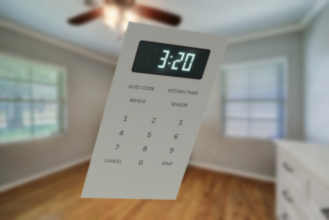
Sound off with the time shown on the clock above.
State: 3:20
